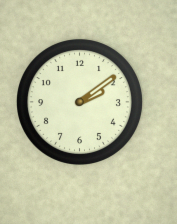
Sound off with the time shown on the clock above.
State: 2:09
